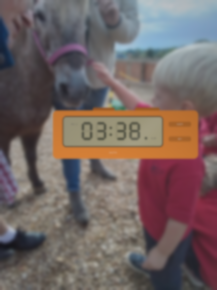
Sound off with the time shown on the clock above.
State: 3:38
